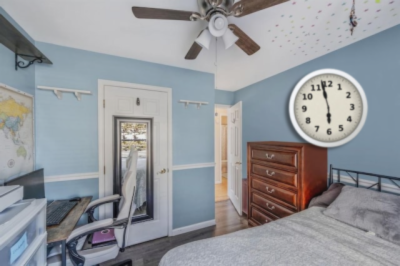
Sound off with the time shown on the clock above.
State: 5:58
